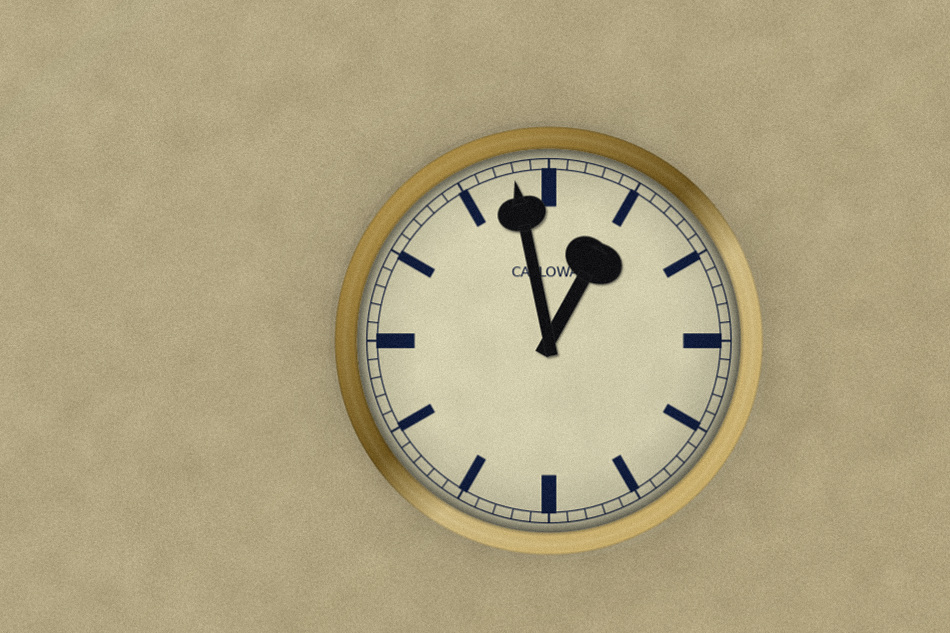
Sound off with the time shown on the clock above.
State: 12:58
